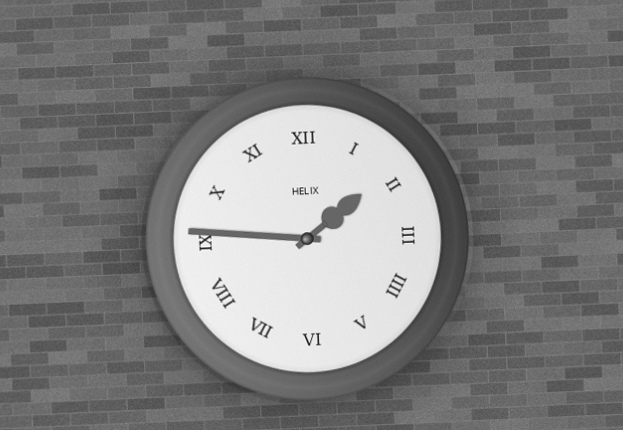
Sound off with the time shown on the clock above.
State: 1:46
